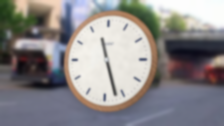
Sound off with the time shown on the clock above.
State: 11:27
